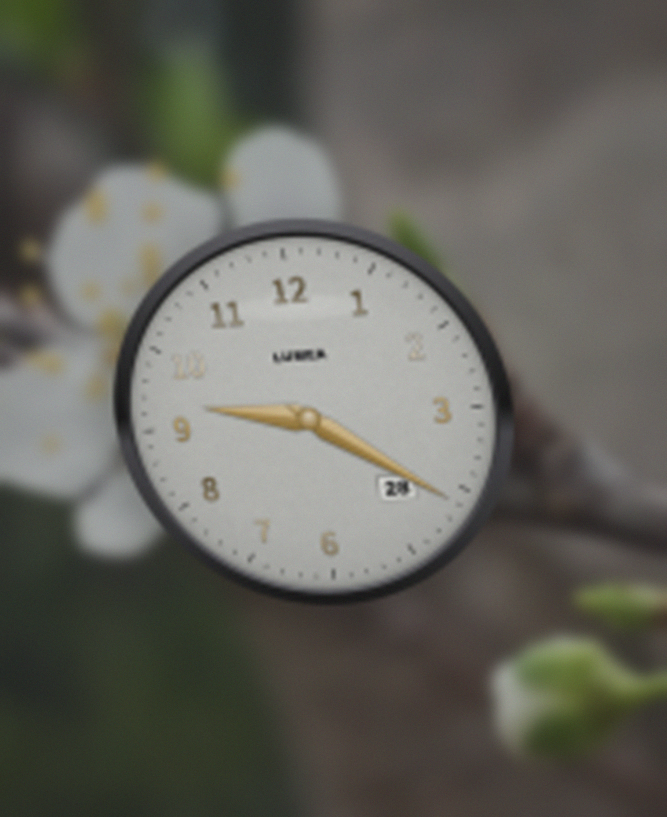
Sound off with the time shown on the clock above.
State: 9:21
